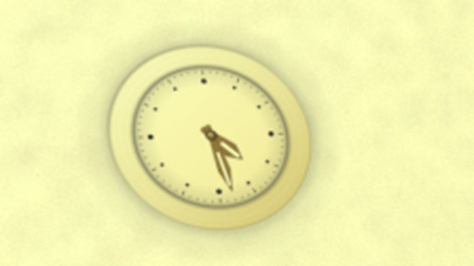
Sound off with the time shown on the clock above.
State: 4:28
